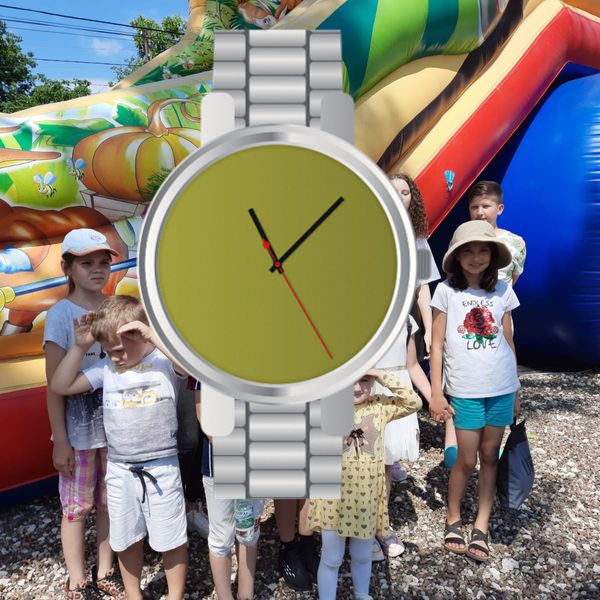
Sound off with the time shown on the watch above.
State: 11:07:25
